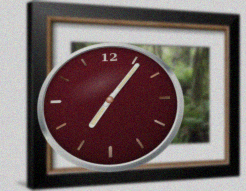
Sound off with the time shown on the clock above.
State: 7:06
